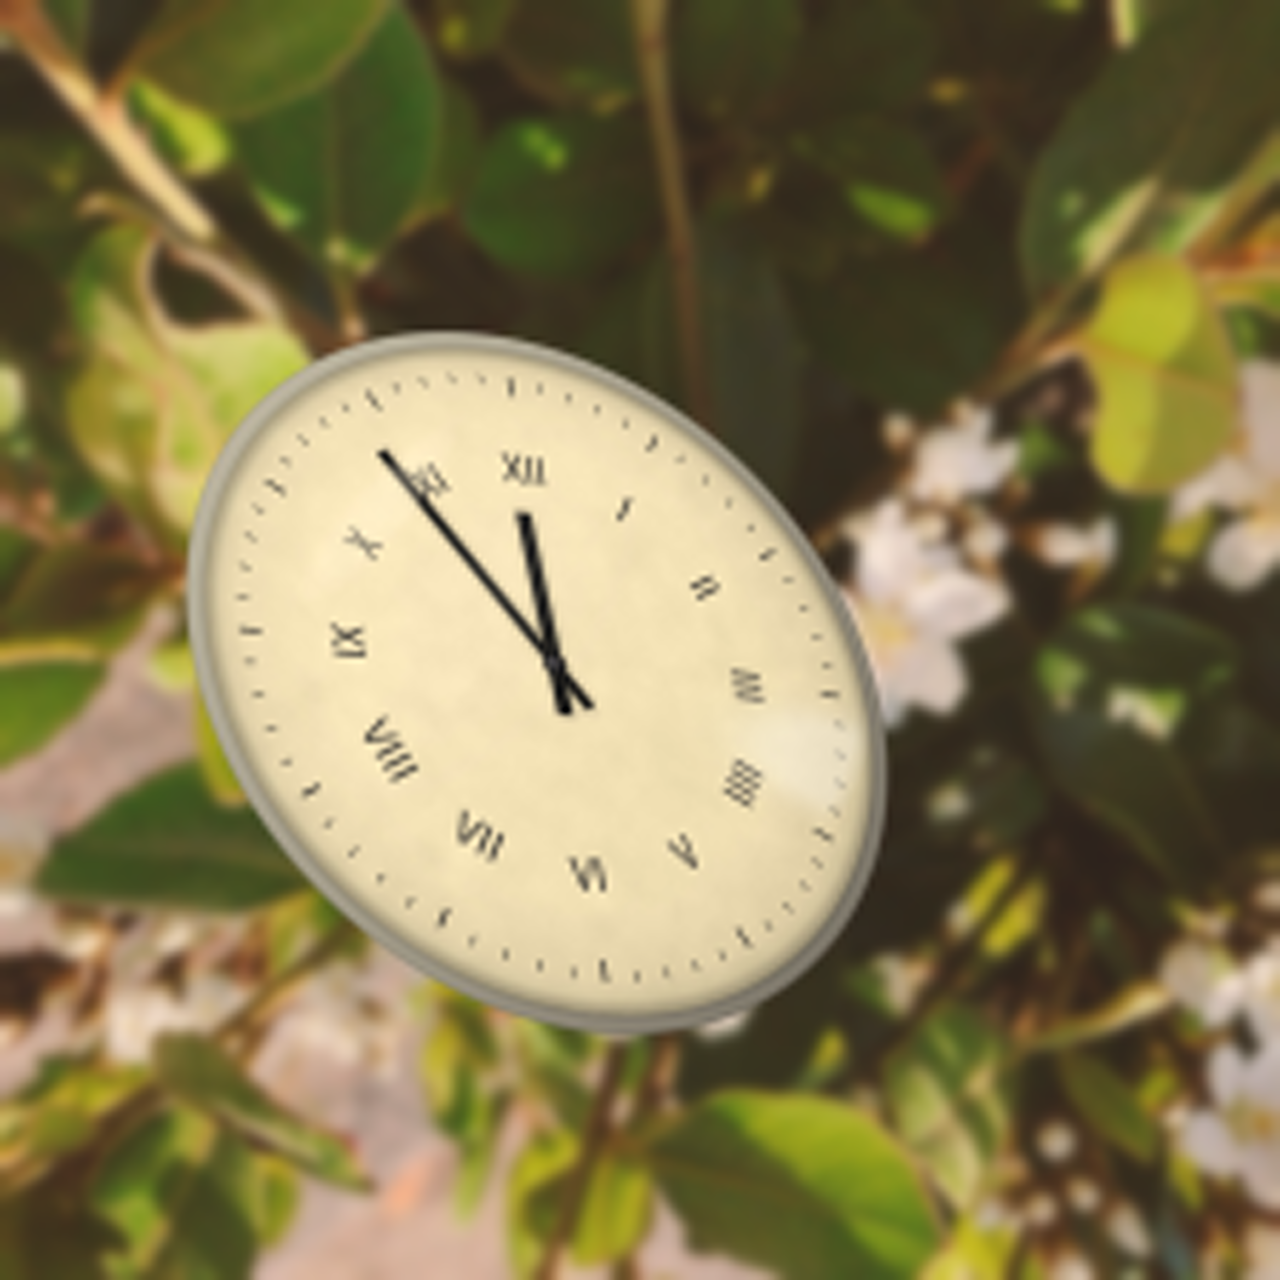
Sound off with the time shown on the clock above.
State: 11:54
